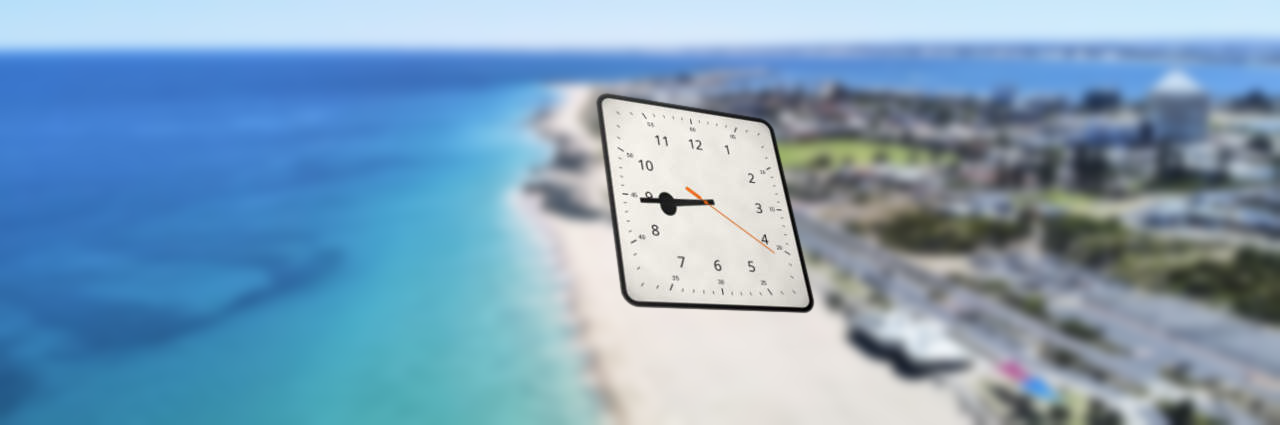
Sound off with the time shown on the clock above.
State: 8:44:21
